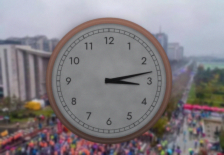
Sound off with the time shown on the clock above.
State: 3:13
